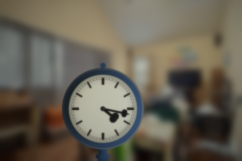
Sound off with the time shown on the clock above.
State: 4:17
